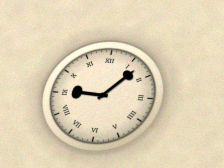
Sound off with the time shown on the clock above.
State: 9:07
